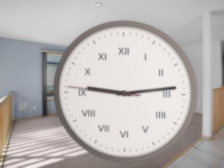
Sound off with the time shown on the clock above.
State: 9:13:46
